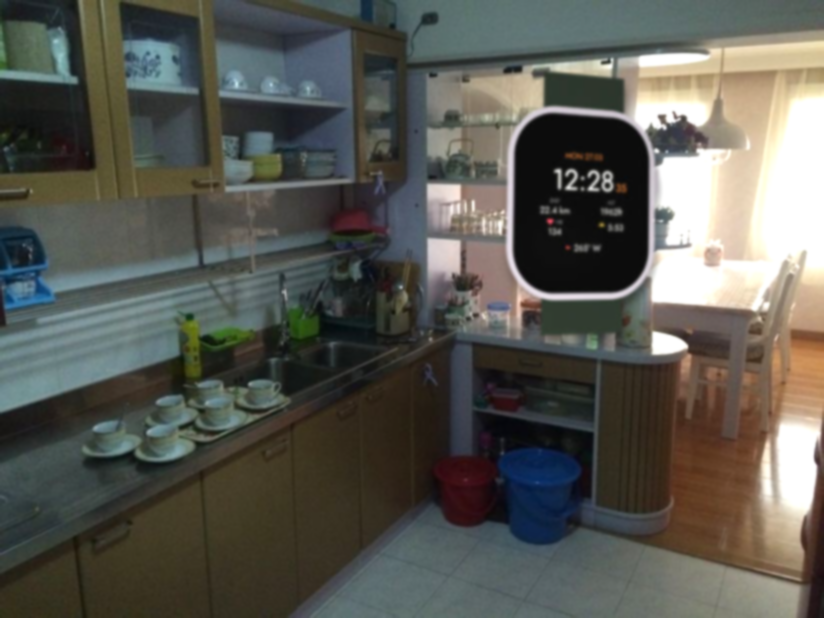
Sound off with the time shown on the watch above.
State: 12:28
